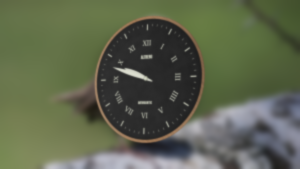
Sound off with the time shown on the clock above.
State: 9:48
